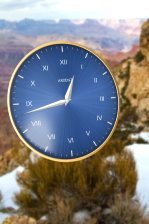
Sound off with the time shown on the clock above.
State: 12:43
